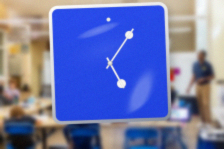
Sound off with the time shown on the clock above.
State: 5:06
